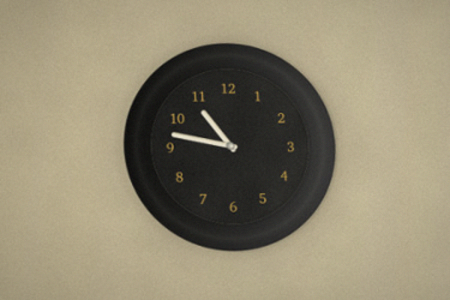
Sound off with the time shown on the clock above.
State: 10:47
